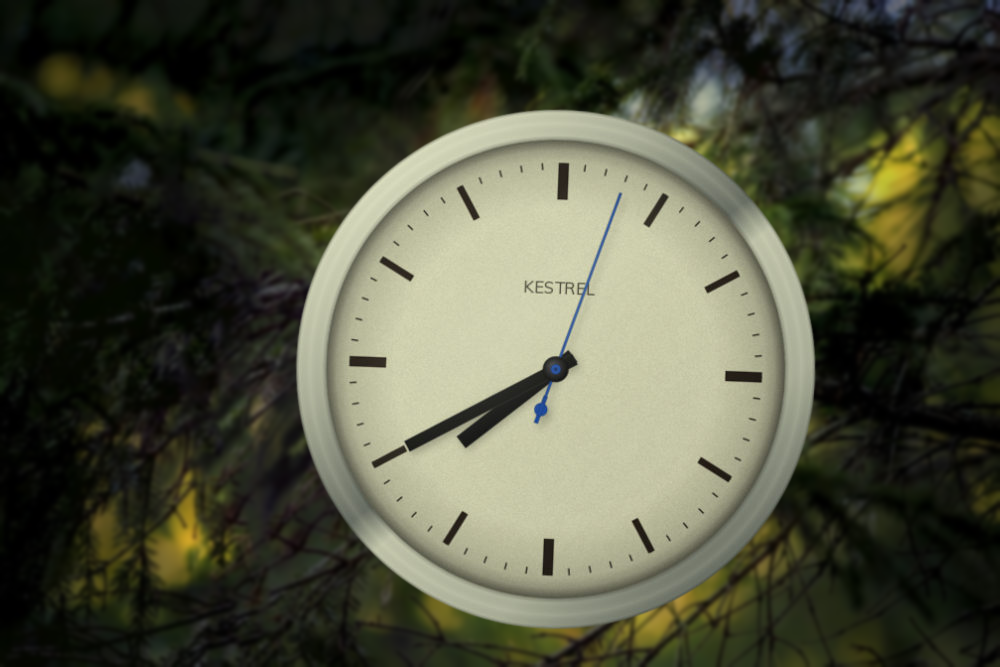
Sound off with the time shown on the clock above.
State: 7:40:03
